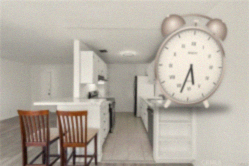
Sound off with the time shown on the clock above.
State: 5:33
